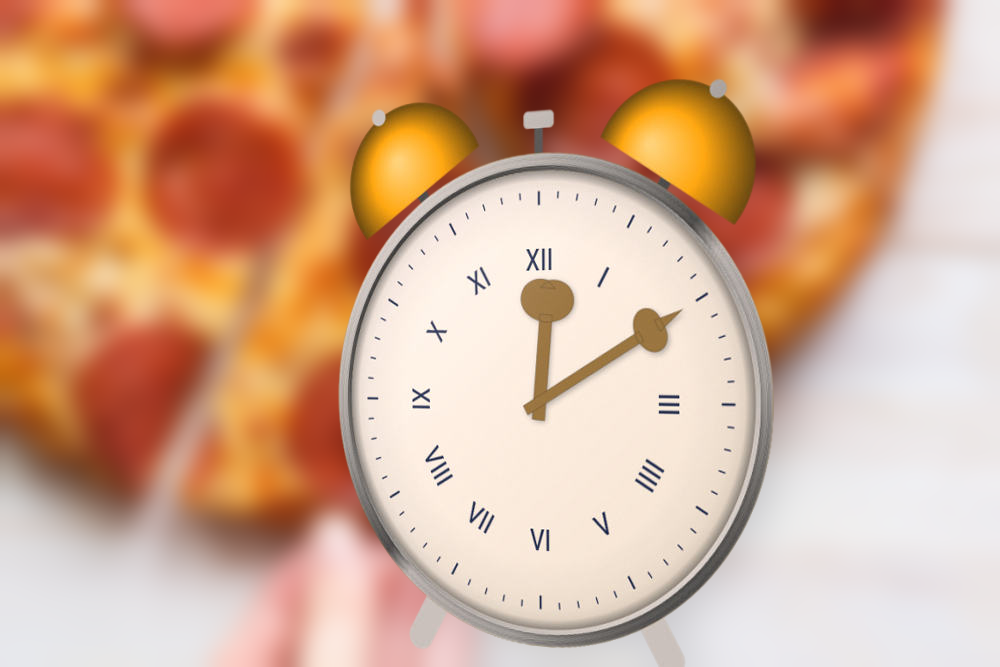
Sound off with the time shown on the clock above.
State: 12:10
